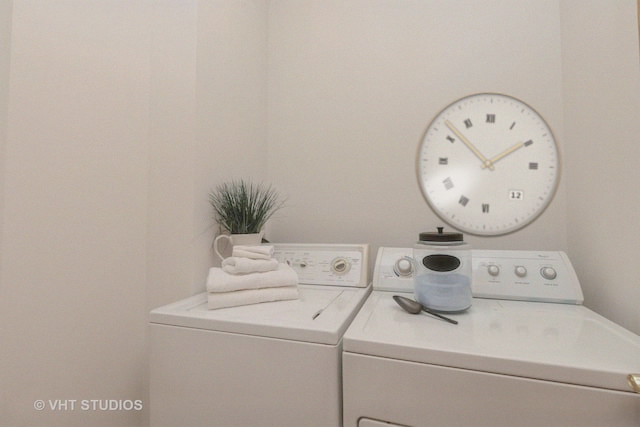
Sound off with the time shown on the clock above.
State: 1:52
